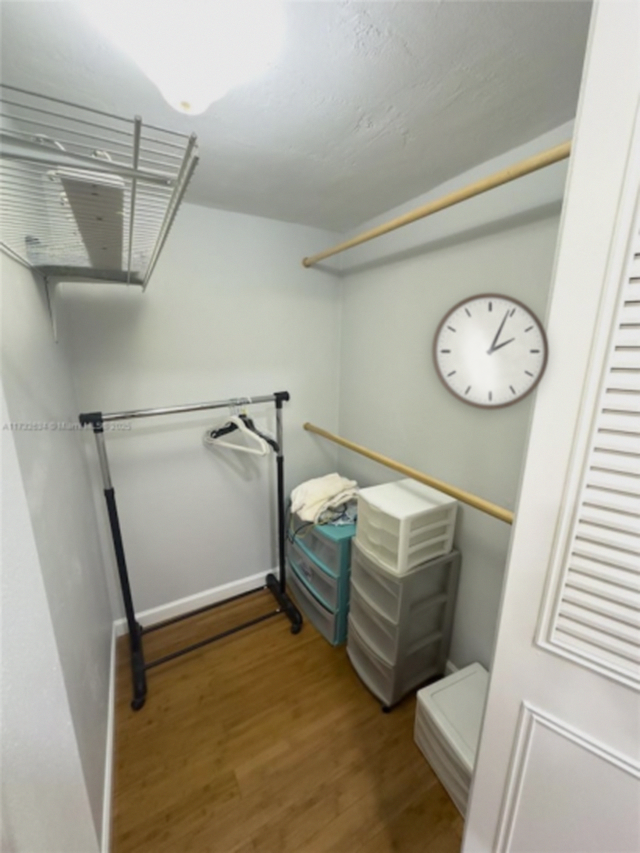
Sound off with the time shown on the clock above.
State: 2:04
